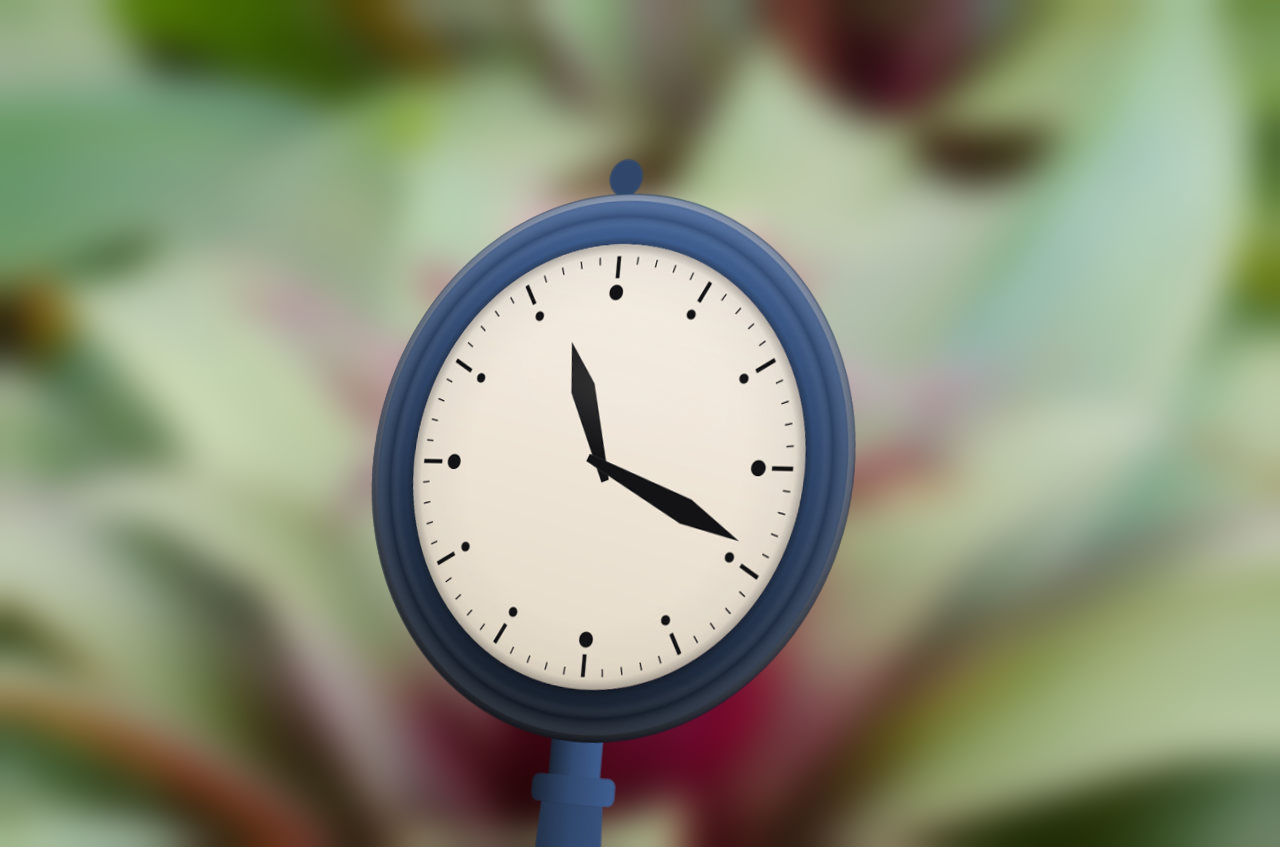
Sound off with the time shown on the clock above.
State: 11:19
